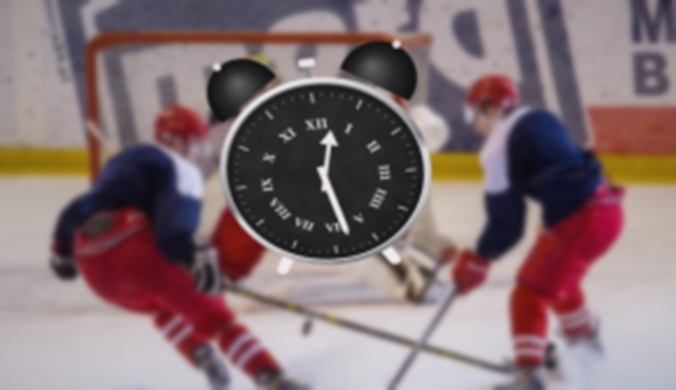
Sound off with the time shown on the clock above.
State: 12:28
